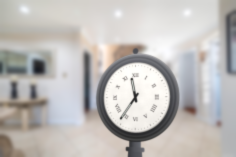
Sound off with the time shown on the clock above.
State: 11:36
